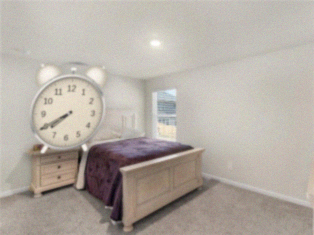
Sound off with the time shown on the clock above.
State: 7:40
